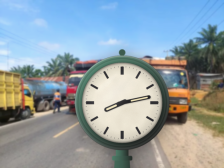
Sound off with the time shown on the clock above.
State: 8:13
